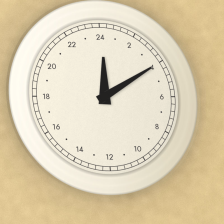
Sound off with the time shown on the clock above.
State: 0:10
